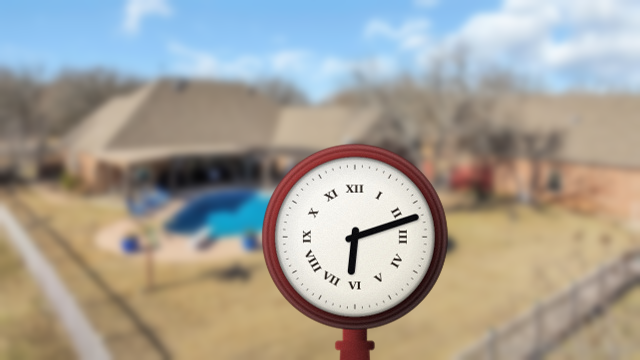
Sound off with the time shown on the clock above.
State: 6:12
